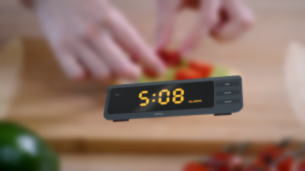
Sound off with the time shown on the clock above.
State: 5:08
